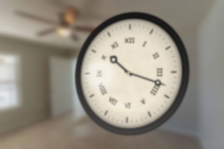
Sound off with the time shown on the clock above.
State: 10:18
